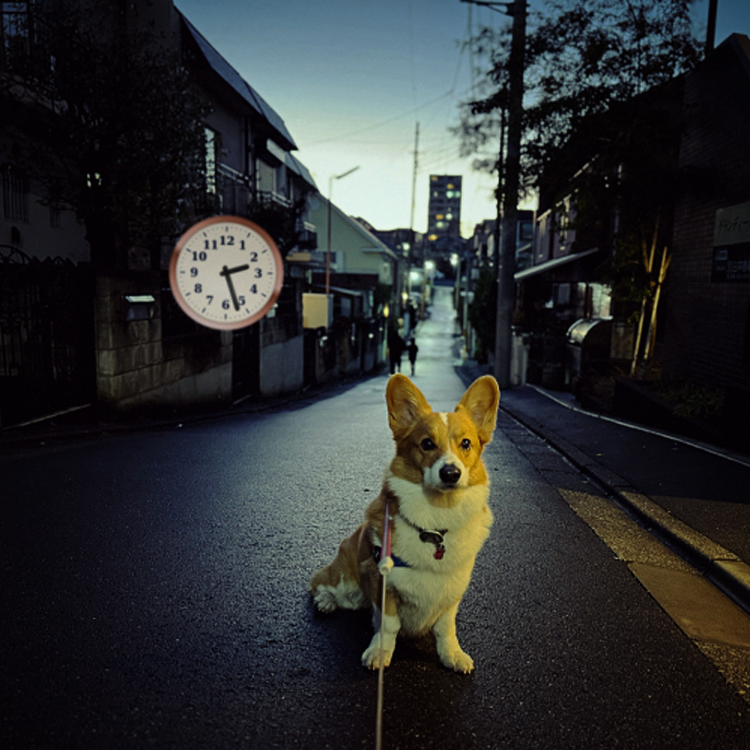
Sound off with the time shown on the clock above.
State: 2:27
